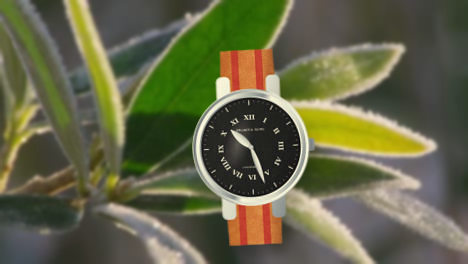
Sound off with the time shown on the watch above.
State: 10:27
